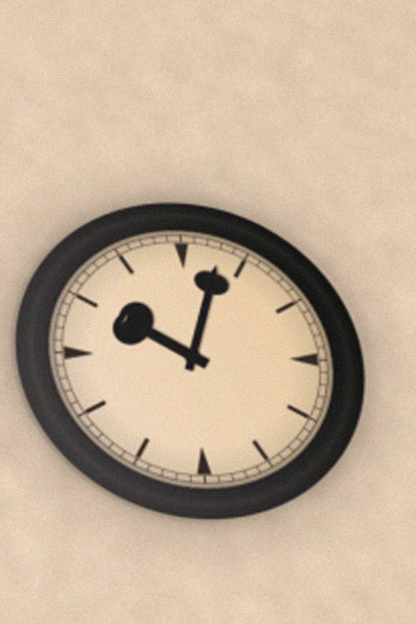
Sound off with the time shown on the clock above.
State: 10:03
